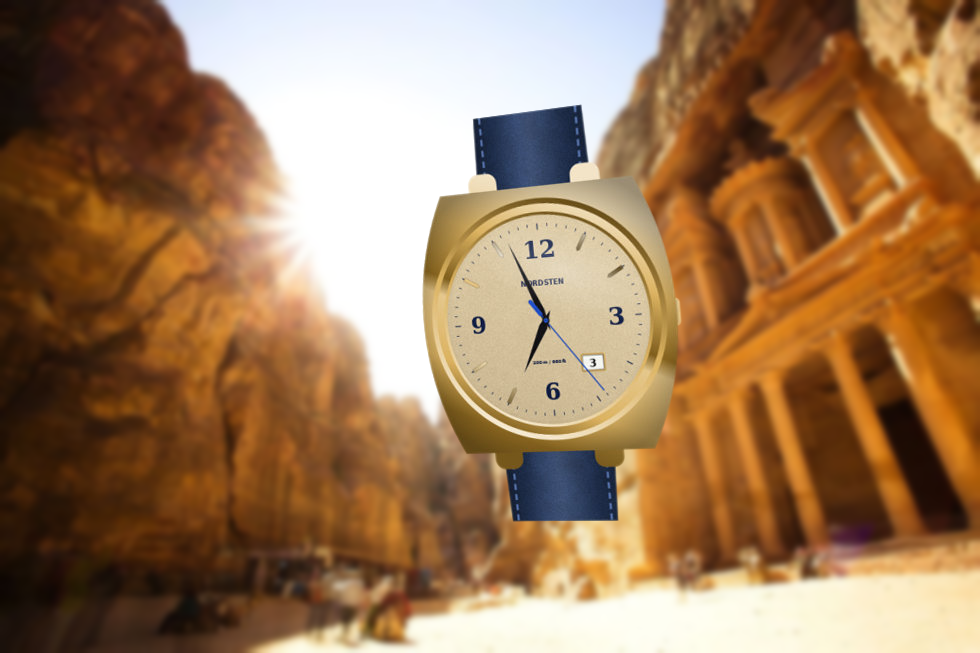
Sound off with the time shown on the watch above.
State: 6:56:24
